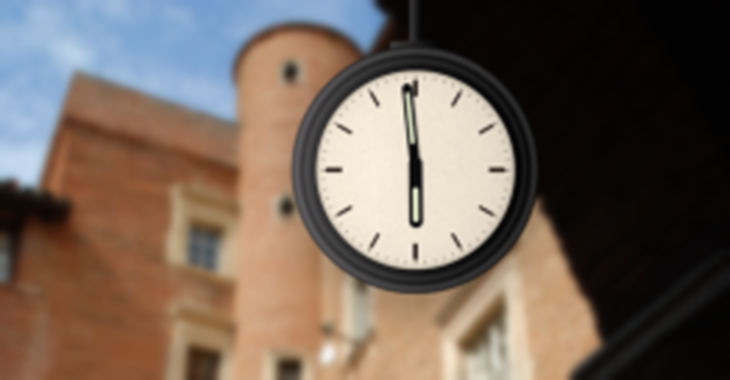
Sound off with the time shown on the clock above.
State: 5:59
